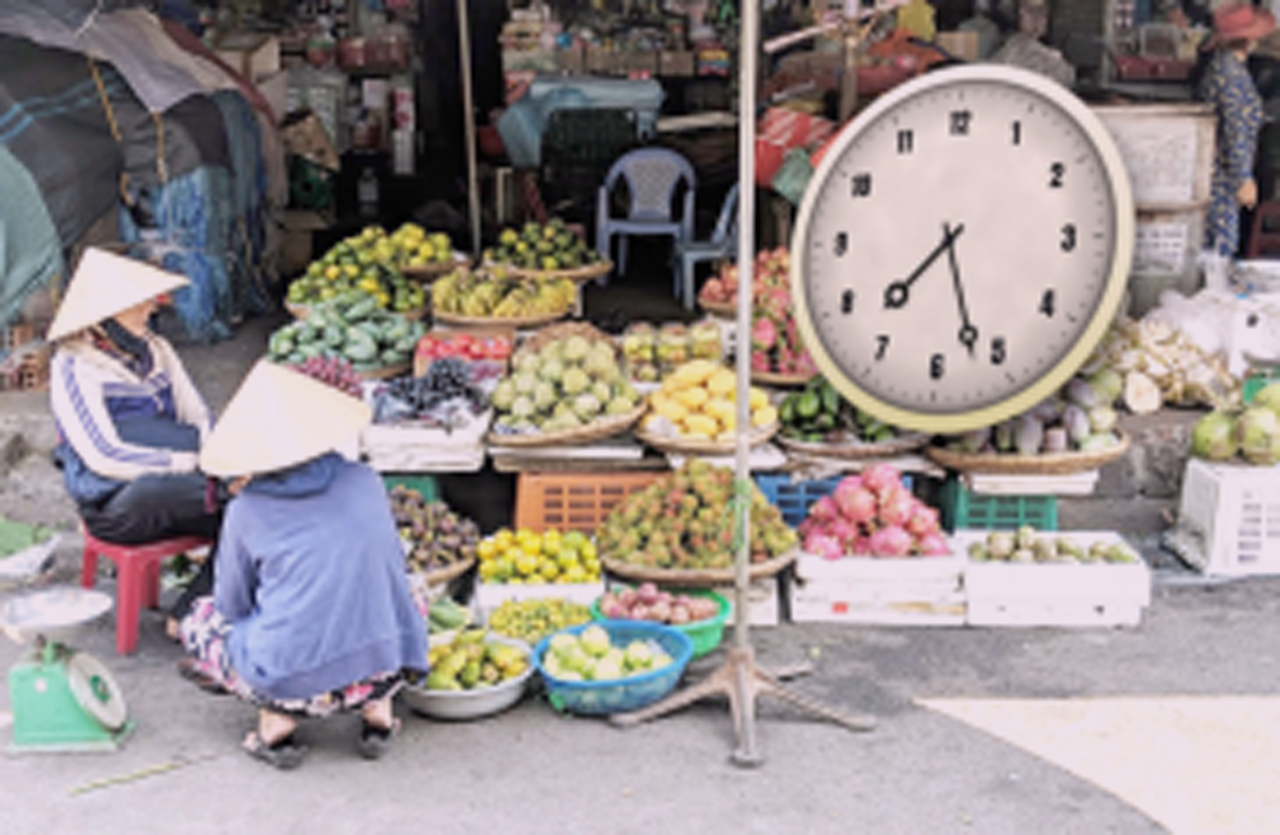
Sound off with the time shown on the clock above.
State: 7:27
